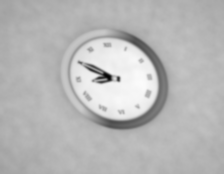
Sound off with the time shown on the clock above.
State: 8:50
